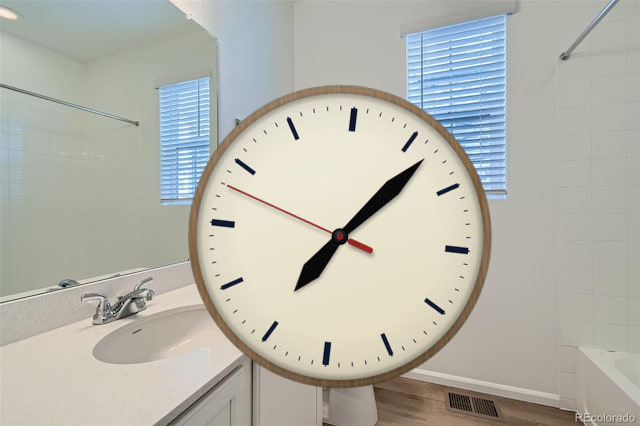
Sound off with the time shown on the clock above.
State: 7:06:48
